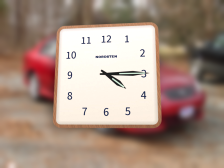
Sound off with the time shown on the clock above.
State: 4:15
